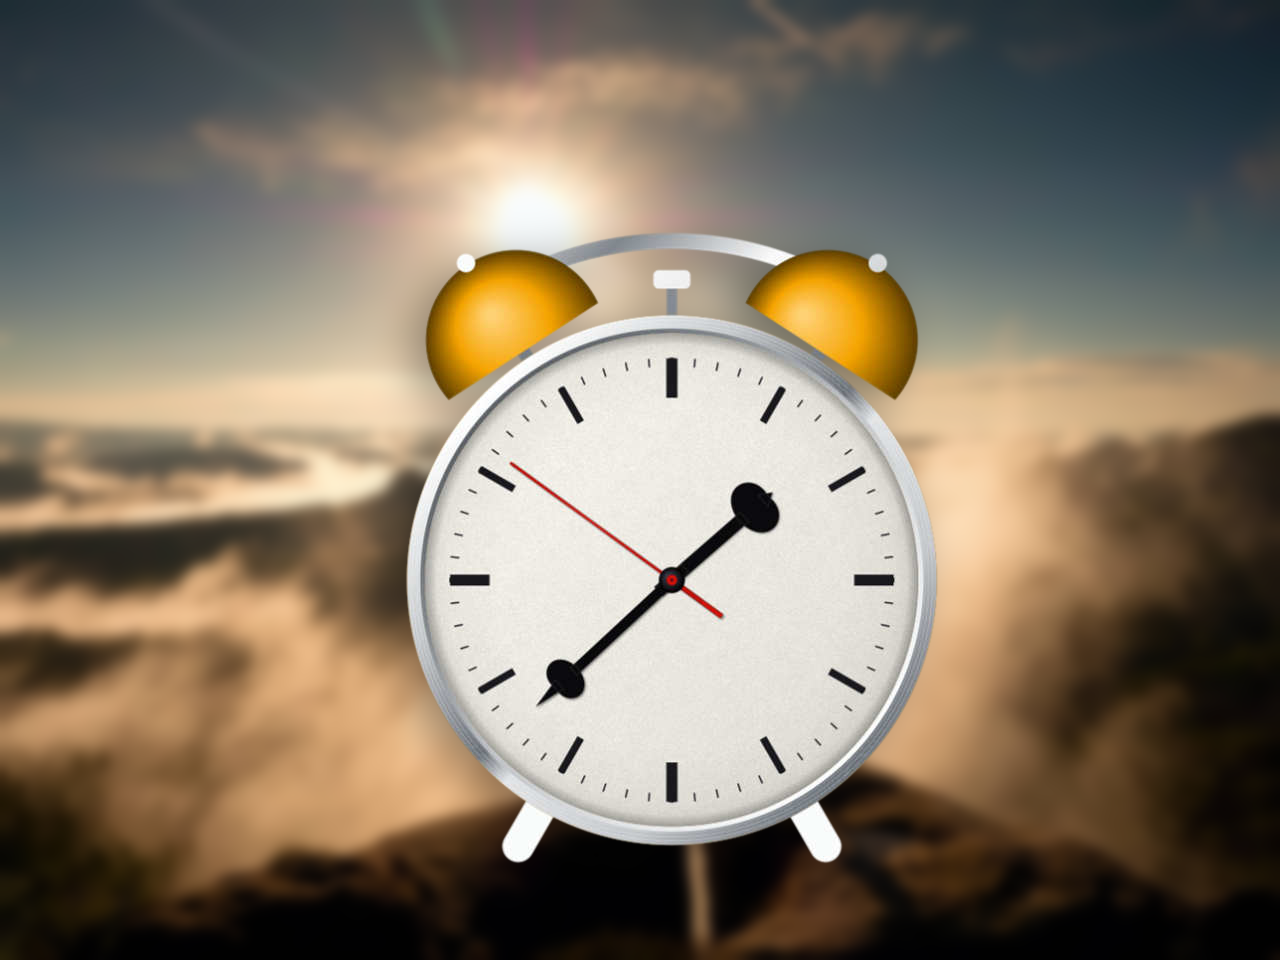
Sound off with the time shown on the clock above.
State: 1:37:51
